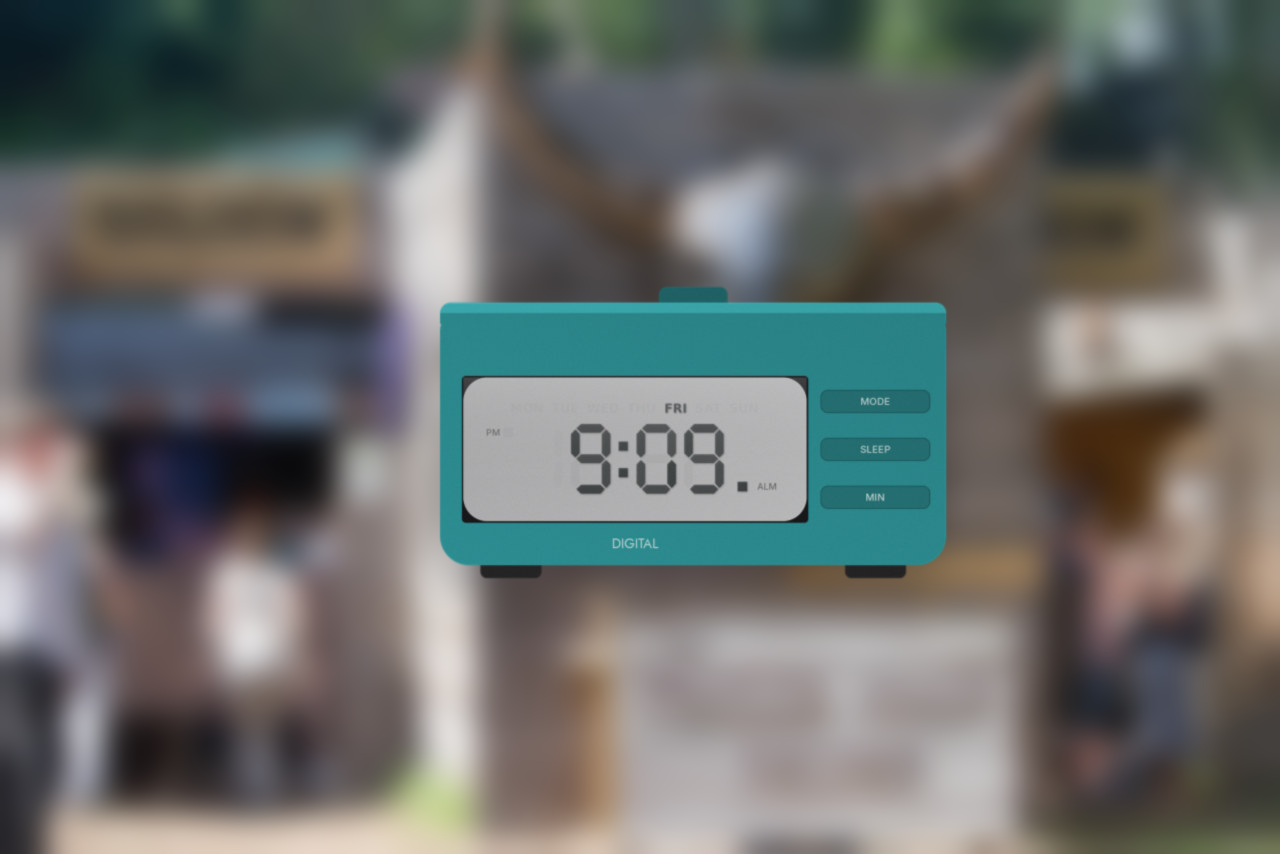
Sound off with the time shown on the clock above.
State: 9:09
